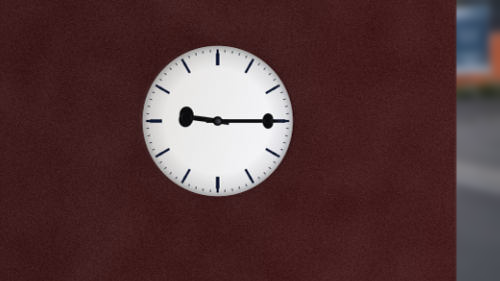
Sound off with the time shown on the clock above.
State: 9:15
